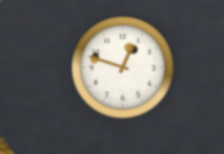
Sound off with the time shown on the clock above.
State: 12:48
